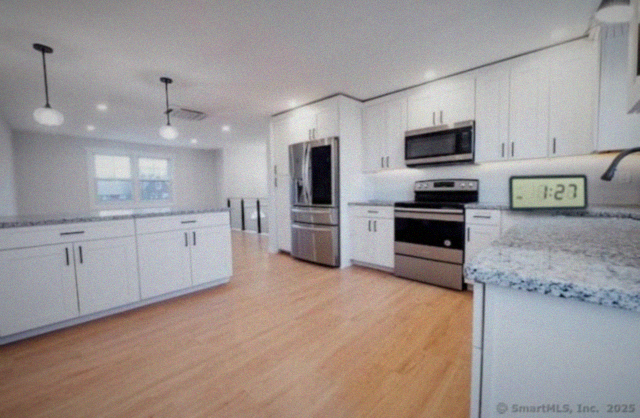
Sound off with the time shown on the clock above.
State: 1:27
